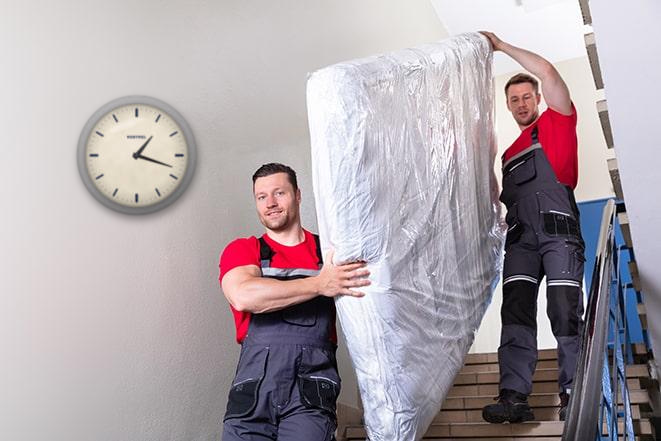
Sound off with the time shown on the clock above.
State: 1:18
